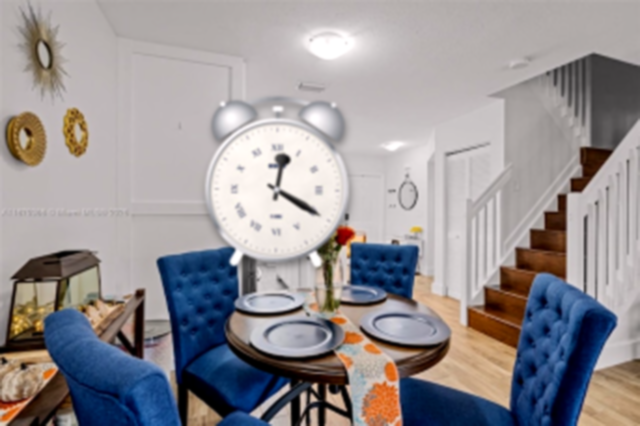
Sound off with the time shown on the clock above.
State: 12:20
